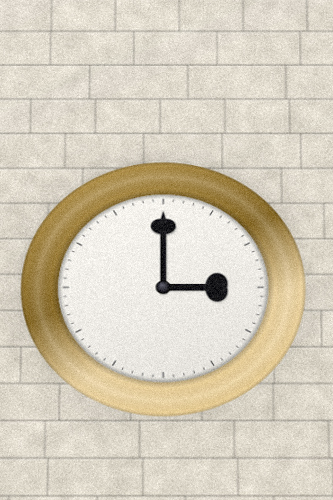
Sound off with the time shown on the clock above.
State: 3:00
